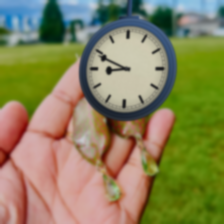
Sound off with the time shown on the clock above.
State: 8:49
